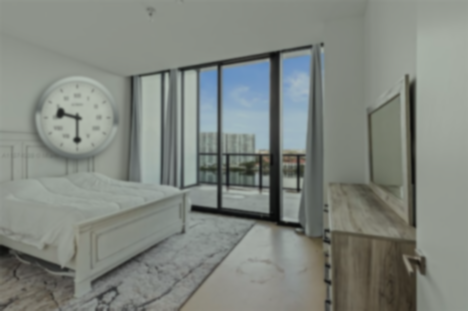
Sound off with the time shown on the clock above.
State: 9:30
